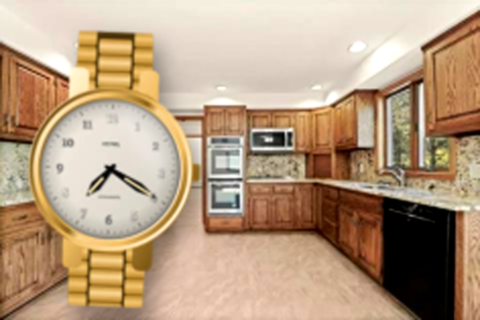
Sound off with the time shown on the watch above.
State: 7:20
